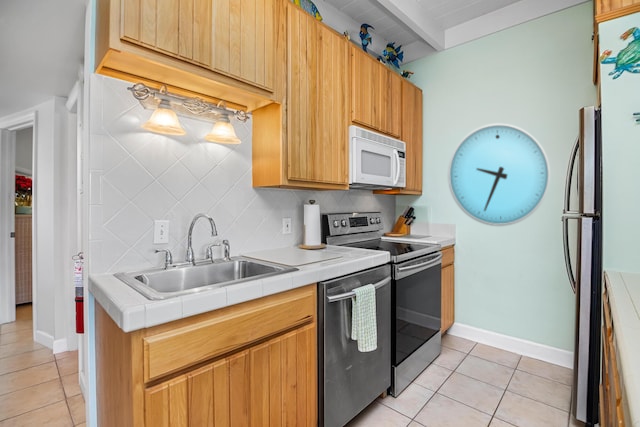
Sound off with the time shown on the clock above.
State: 9:34
